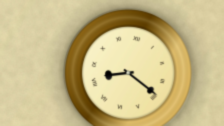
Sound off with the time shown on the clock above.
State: 8:19
